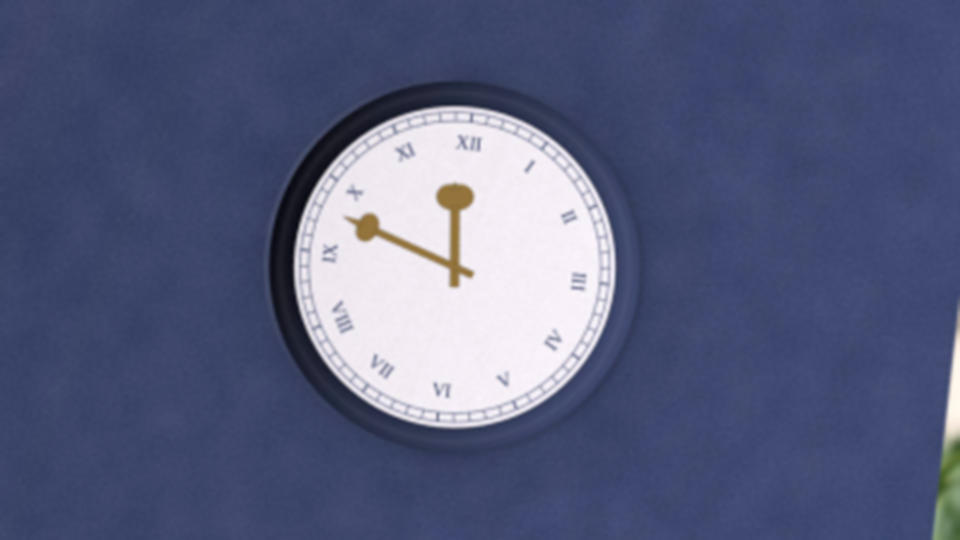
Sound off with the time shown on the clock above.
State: 11:48
